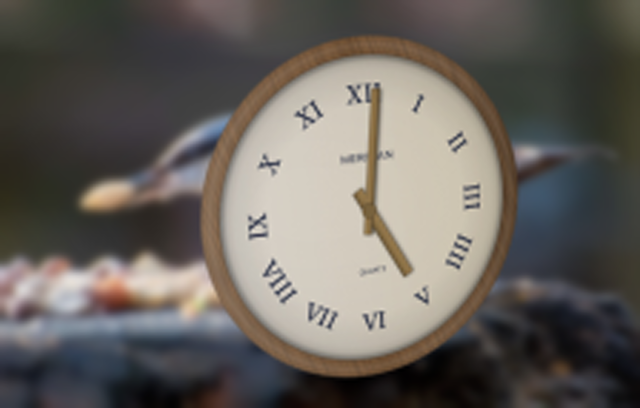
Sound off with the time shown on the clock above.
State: 5:01
